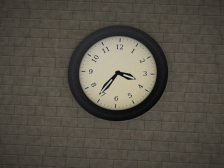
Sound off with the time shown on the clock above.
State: 3:36
